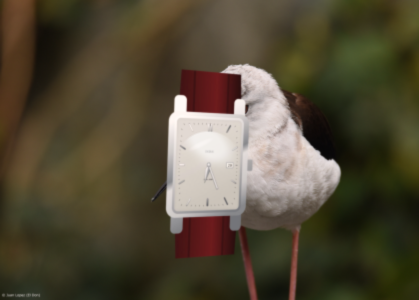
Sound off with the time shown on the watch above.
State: 6:26
